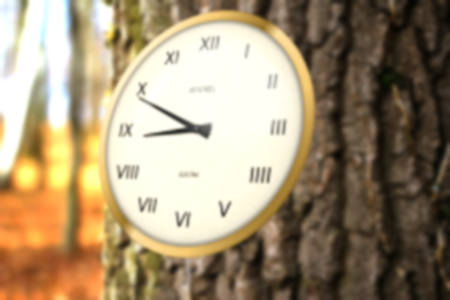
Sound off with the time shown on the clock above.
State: 8:49
